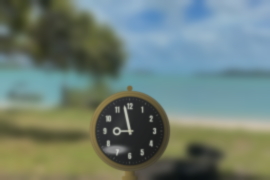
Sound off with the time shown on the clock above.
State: 8:58
